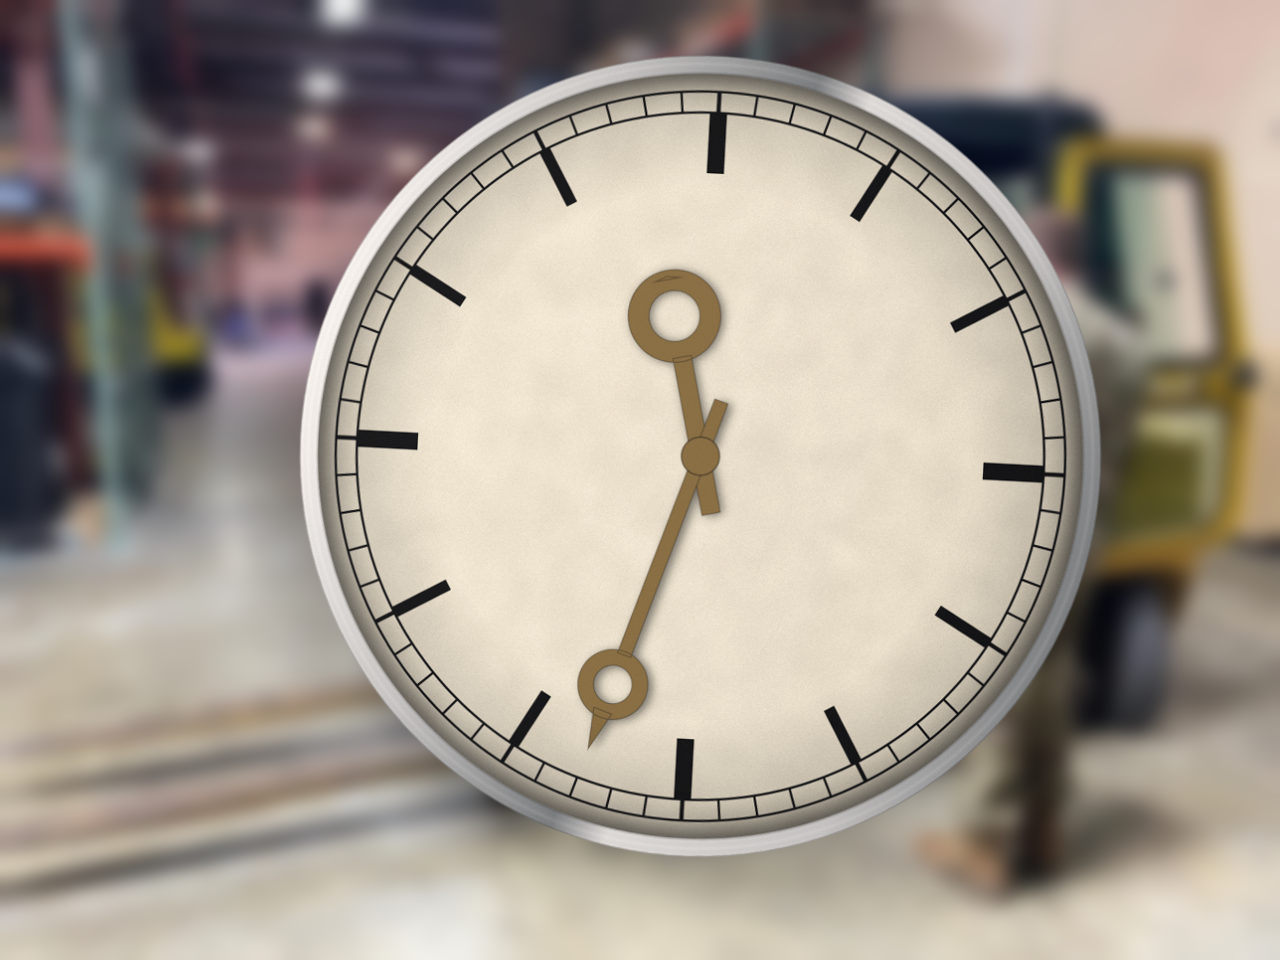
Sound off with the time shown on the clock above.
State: 11:33
